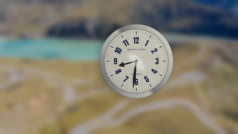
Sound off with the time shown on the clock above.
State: 8:31
